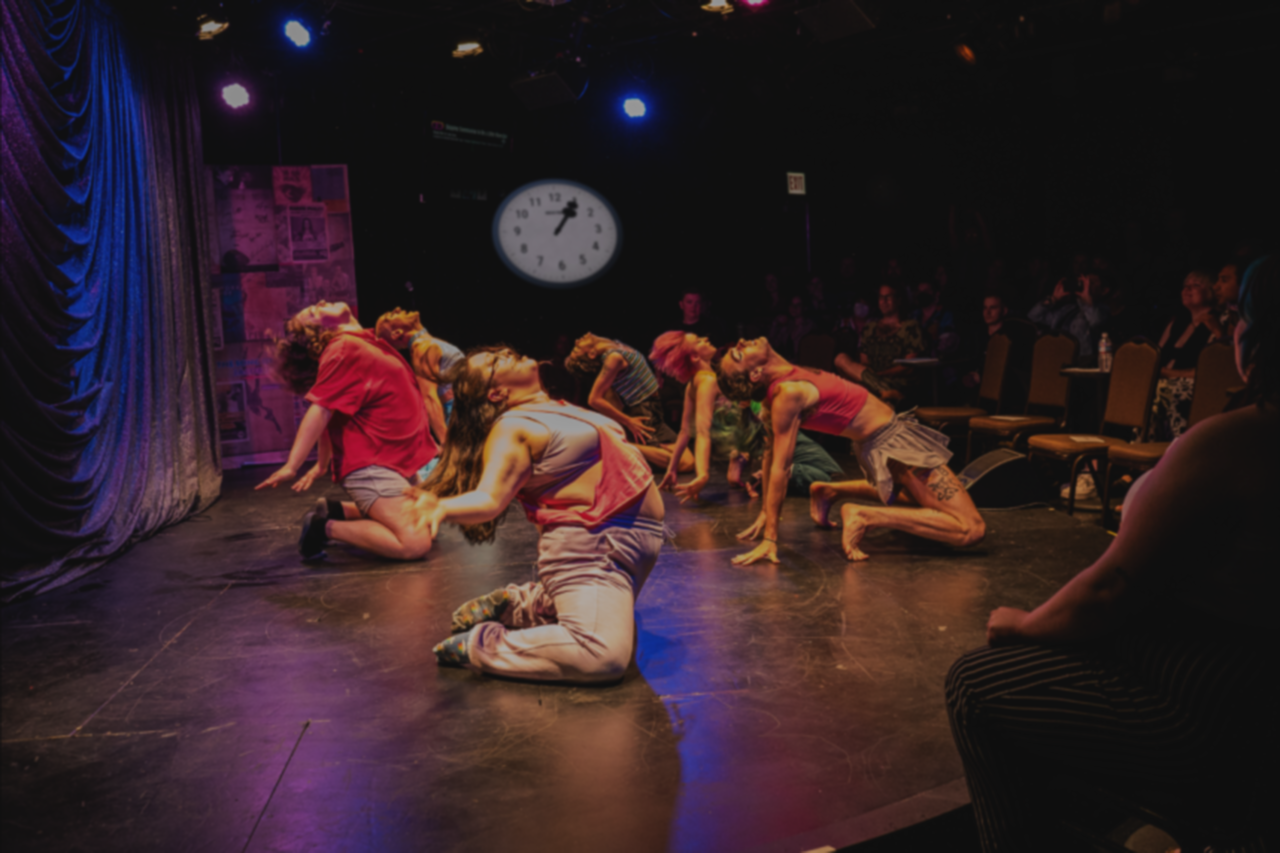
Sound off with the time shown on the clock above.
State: 1:05
